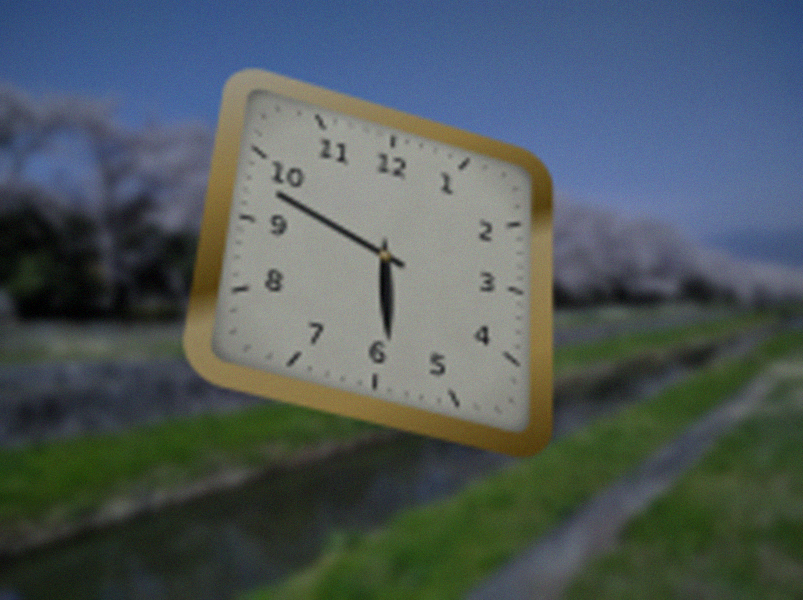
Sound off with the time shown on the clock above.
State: 5:48
